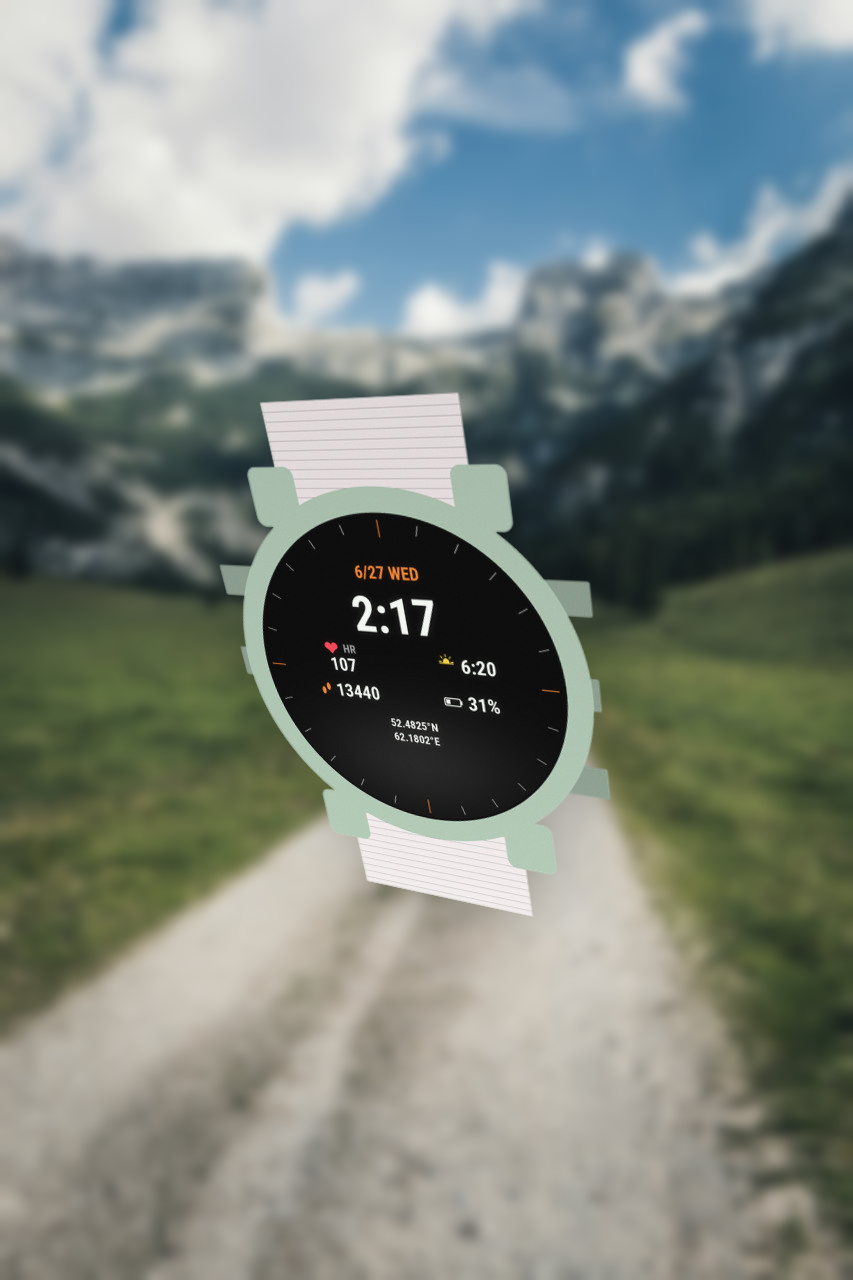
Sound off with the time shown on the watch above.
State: 2:17
